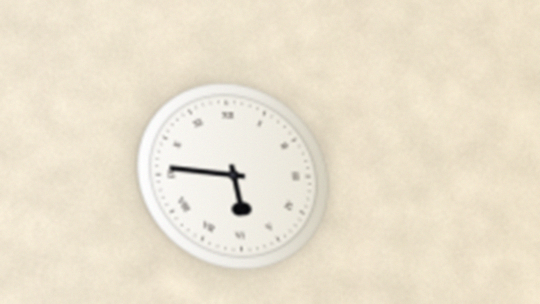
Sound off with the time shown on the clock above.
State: 5:46
